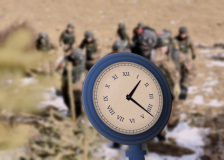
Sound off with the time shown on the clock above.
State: 1:22
